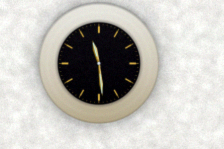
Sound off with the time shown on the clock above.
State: 11:29
